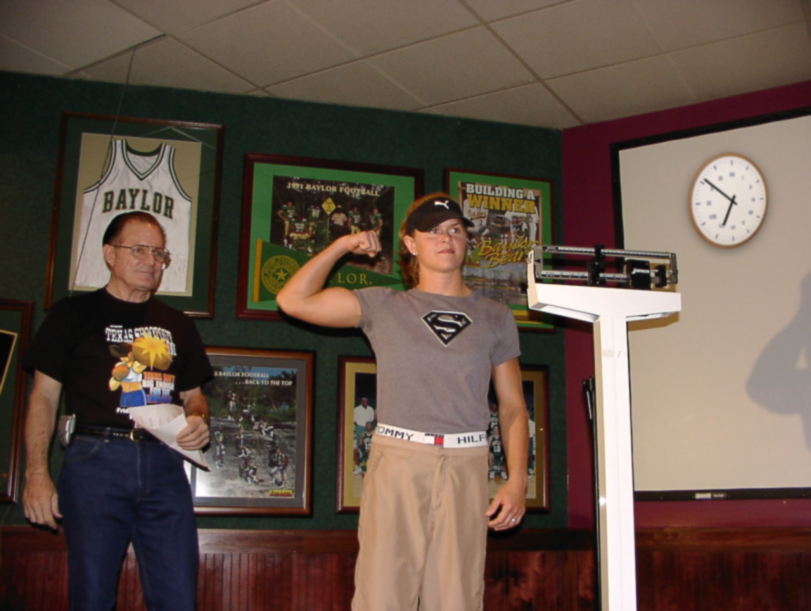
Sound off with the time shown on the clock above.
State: 6:51
